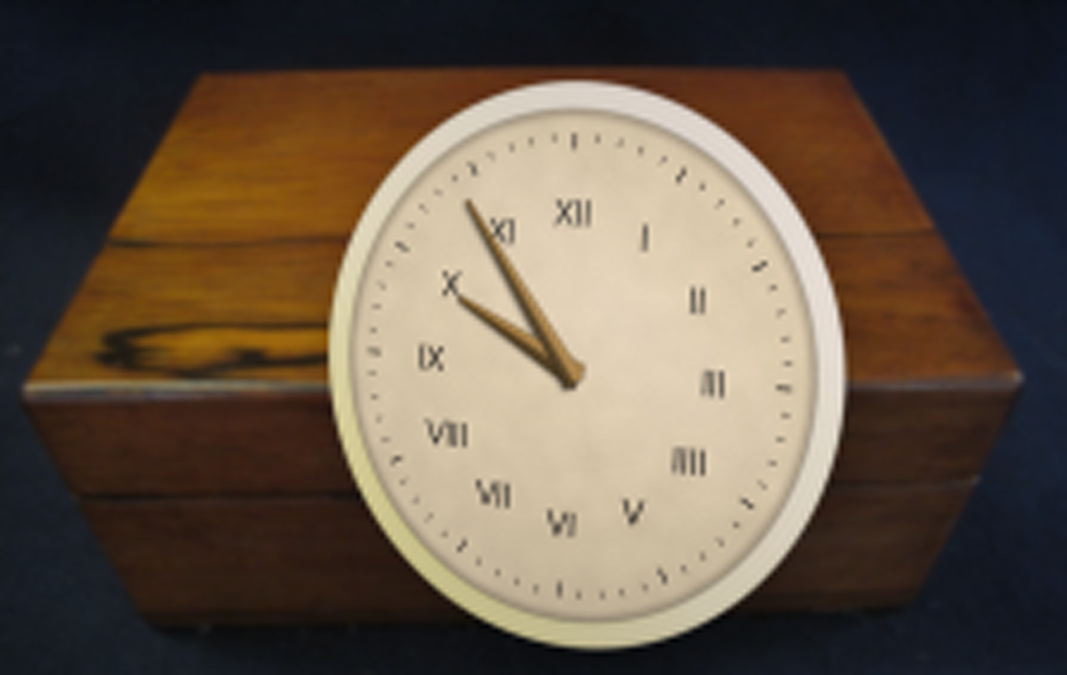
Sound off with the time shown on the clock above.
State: 9:54
